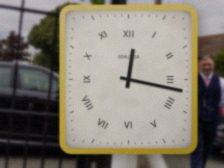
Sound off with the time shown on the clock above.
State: 12:17
